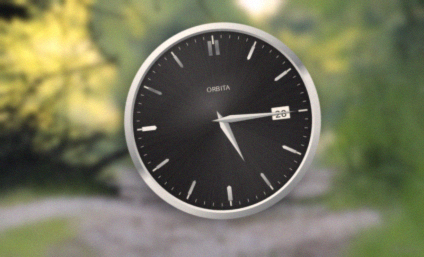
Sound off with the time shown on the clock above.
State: 5:15
